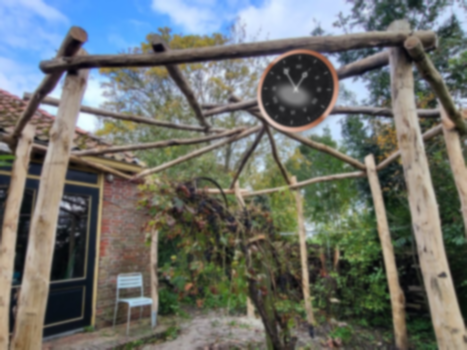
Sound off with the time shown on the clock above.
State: 12:54
